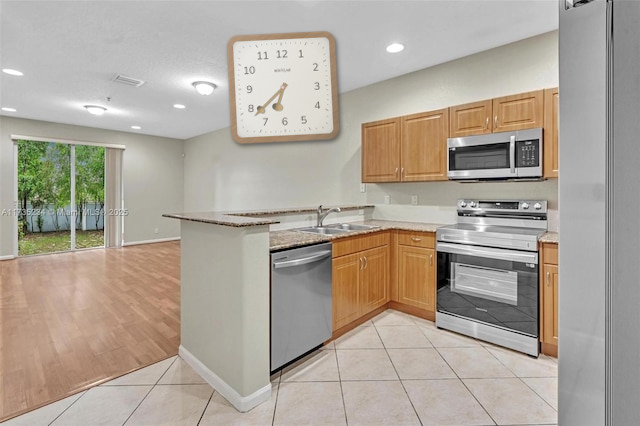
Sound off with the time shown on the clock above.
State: 6:38
